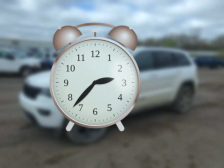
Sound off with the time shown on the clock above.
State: 2:37
